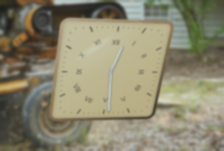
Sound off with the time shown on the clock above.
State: 12:29
